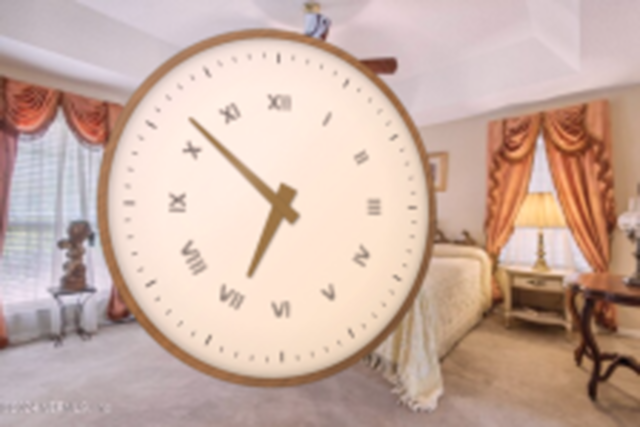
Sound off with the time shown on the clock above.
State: 6:52
